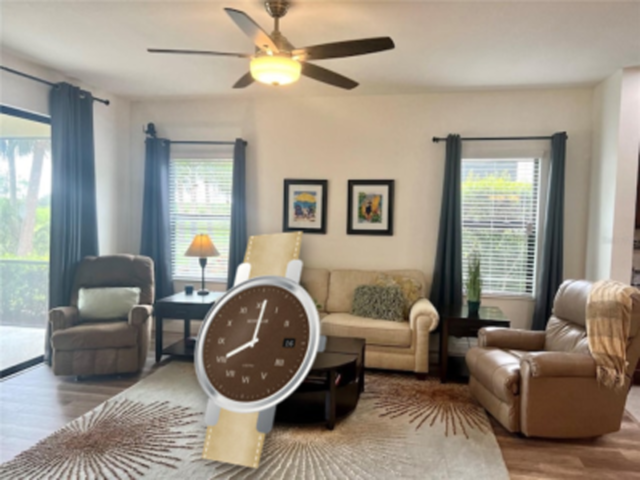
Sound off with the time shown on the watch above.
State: 8:01
